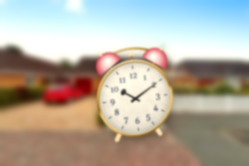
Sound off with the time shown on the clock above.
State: 10:10
